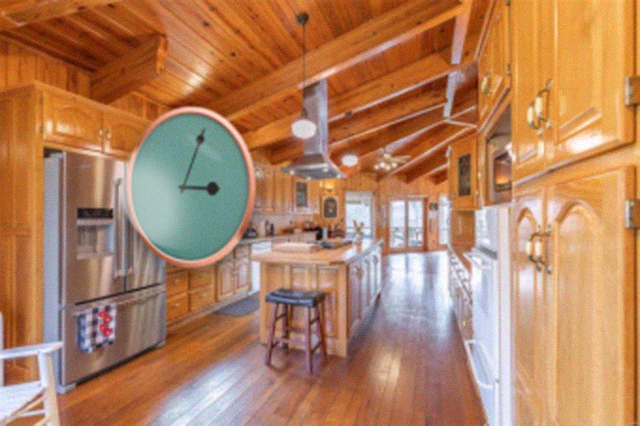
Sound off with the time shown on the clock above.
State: 3:04
